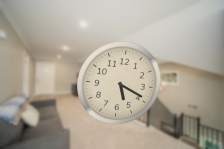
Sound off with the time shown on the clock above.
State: 5:19
